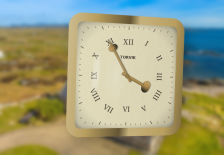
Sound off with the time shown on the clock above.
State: 3:55
